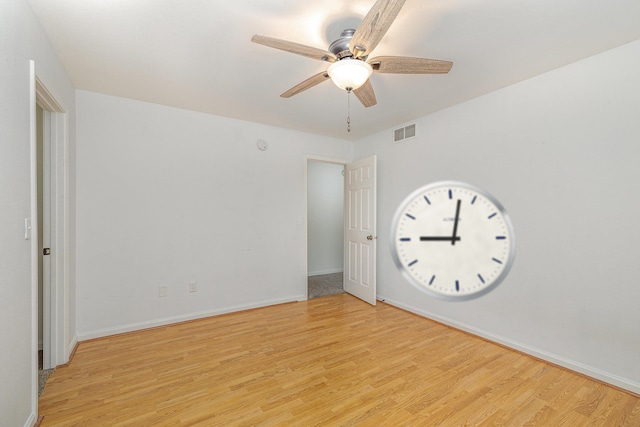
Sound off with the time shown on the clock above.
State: 9:02
